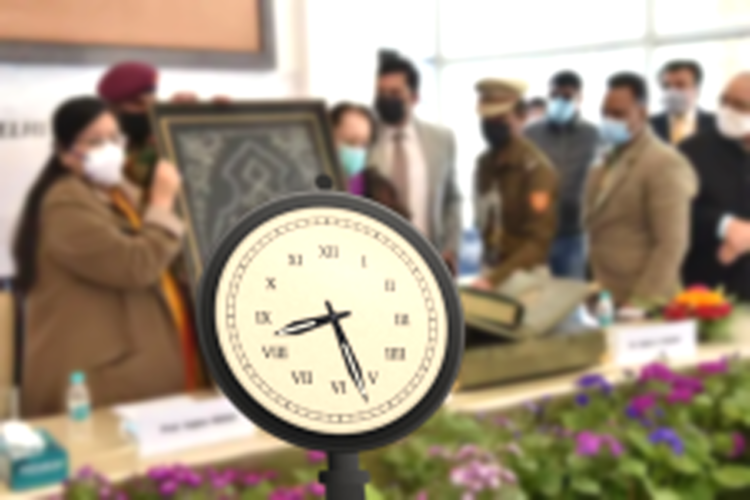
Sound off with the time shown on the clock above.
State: 8:27
